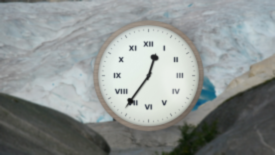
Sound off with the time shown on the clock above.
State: 12:36
